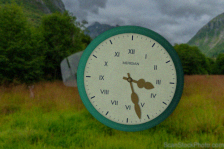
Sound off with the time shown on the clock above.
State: 3:27
